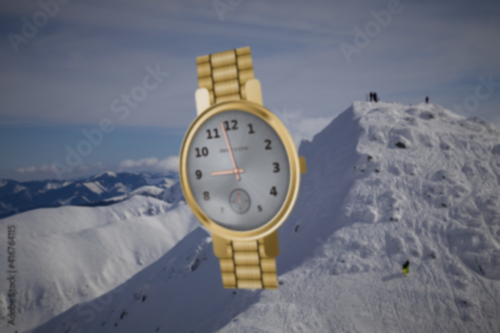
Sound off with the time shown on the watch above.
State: 8:58
